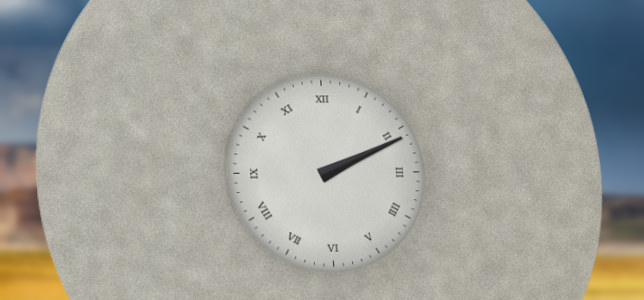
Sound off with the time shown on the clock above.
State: 2:11
